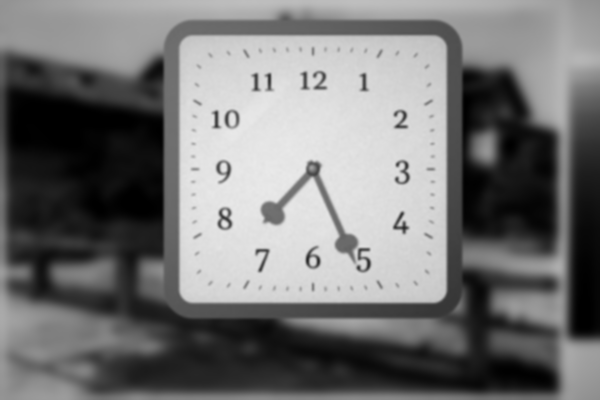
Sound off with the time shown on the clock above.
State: 7:26
